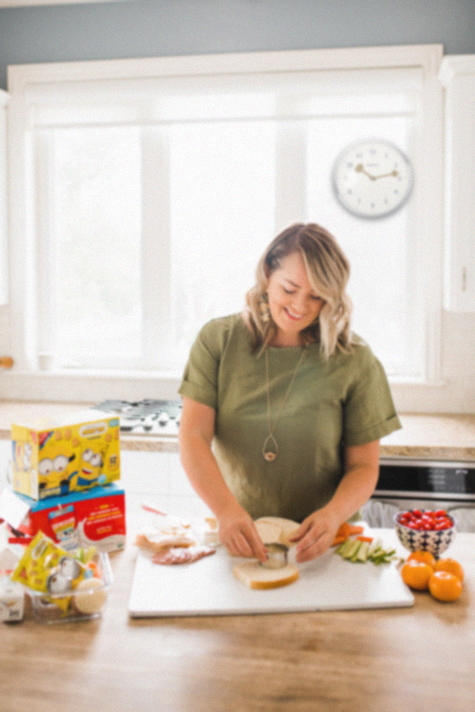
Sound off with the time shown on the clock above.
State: 10:13
